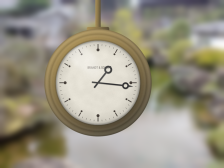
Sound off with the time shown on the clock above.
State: 1:16
